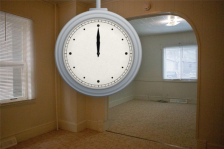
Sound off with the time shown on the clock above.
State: 12:00
